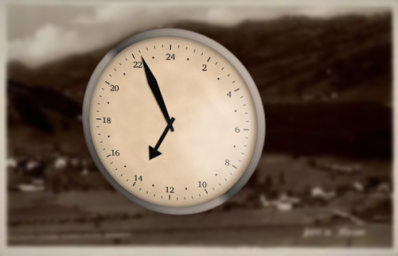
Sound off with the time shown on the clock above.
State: 13:56
